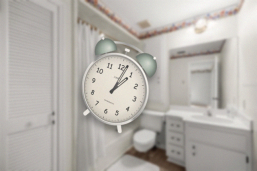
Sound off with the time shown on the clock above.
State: 1:02
